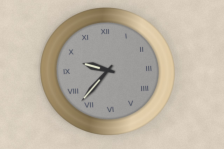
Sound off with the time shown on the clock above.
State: 9:37
